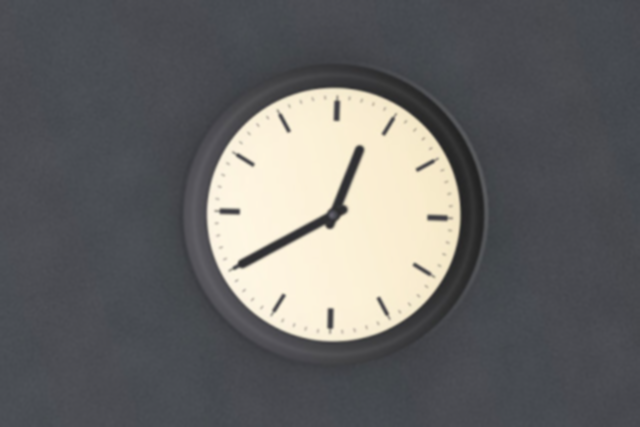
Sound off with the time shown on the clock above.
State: 12:40
